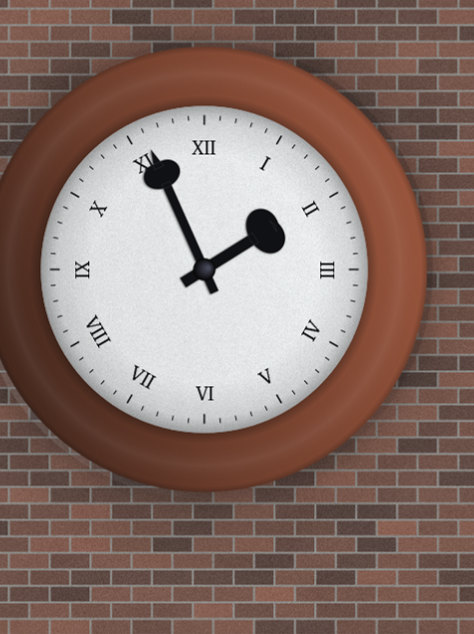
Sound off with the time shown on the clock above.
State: 1:56
